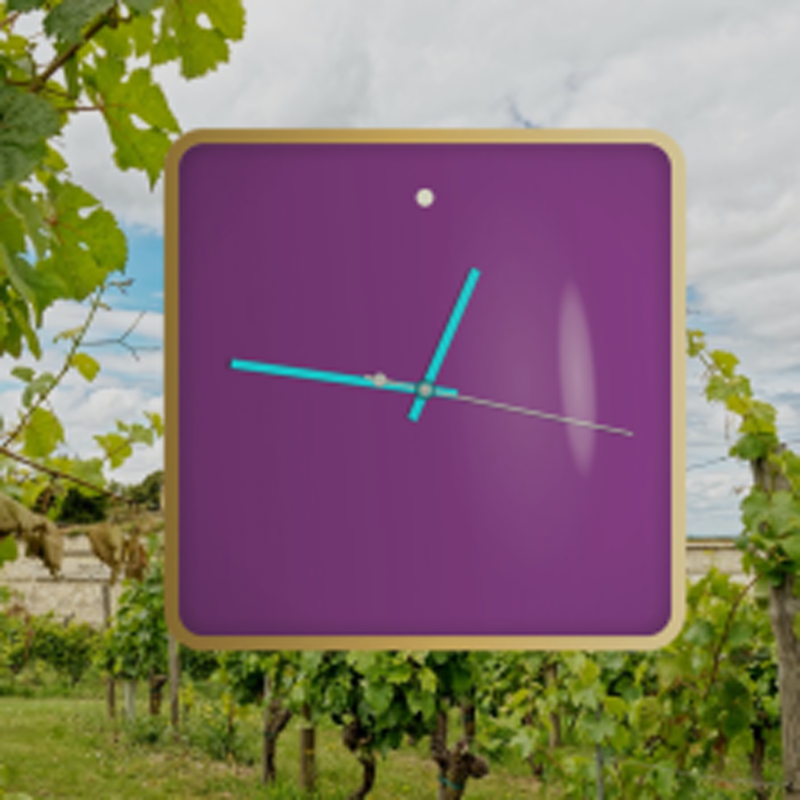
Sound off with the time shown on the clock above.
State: 12:46:17
